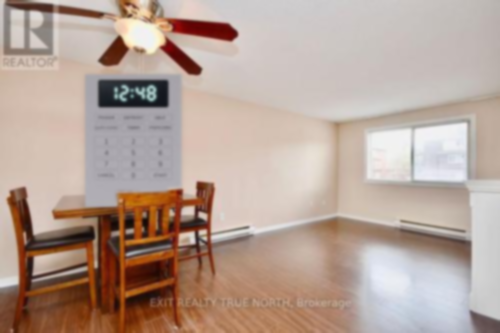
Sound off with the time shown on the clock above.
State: 12:48
